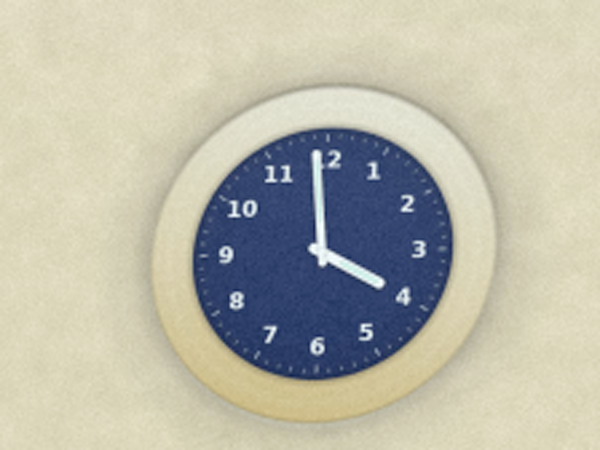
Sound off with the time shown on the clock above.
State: 3:59
